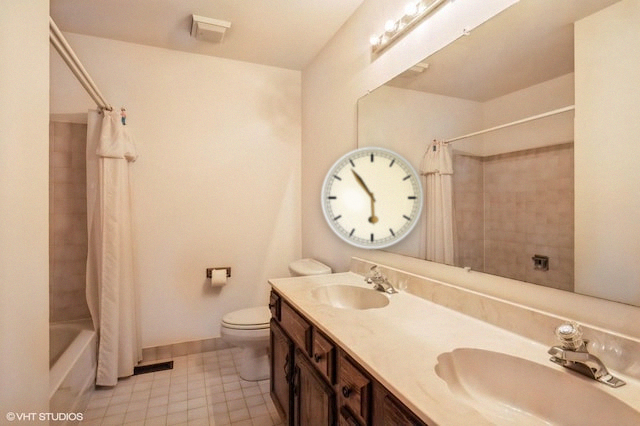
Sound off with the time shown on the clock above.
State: 5:54
